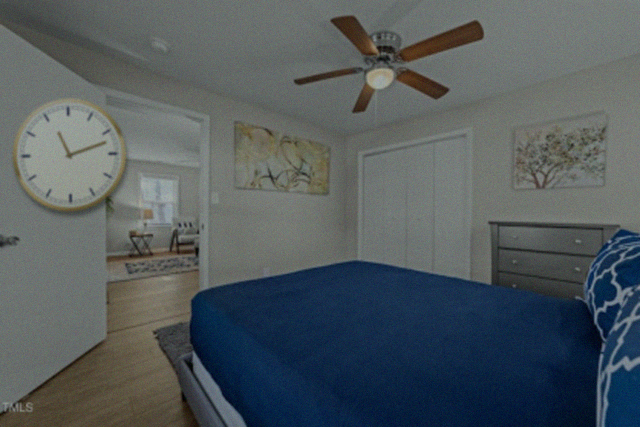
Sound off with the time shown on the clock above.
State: 11:12
